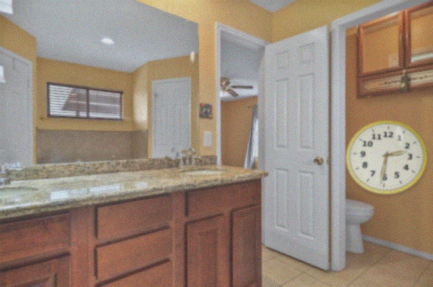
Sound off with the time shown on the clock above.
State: 2:31
